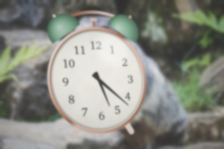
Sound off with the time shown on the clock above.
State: 5:22
